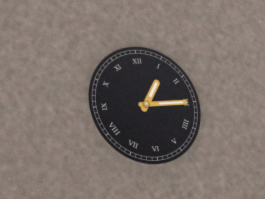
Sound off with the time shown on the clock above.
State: 1:15
